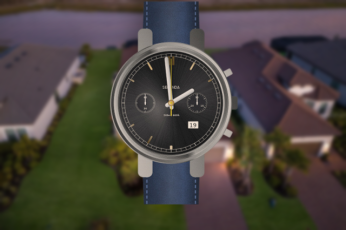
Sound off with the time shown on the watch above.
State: 1:59
